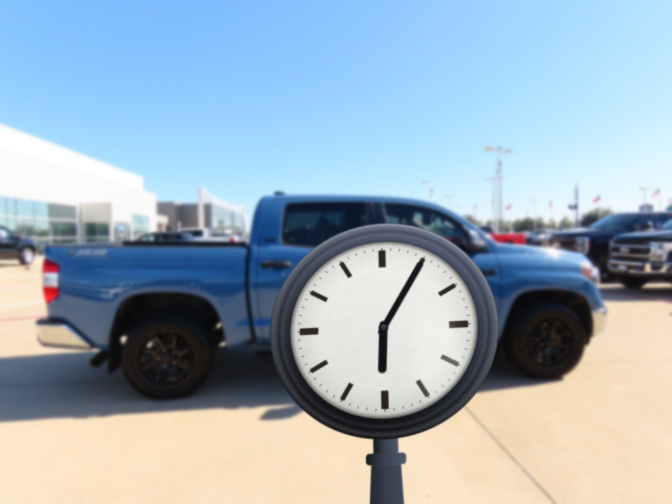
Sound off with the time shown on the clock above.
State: 6:05
